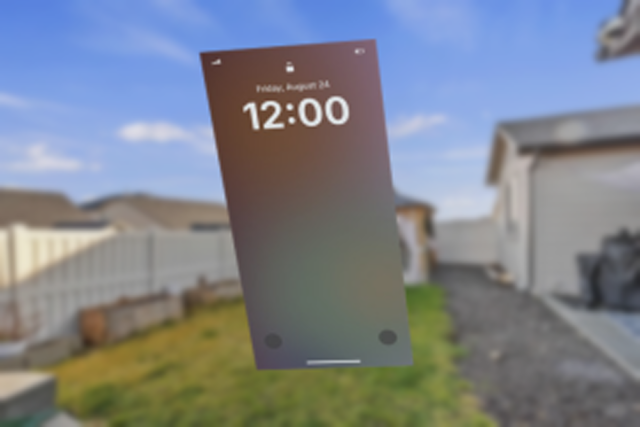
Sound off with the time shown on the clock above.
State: 12:00
